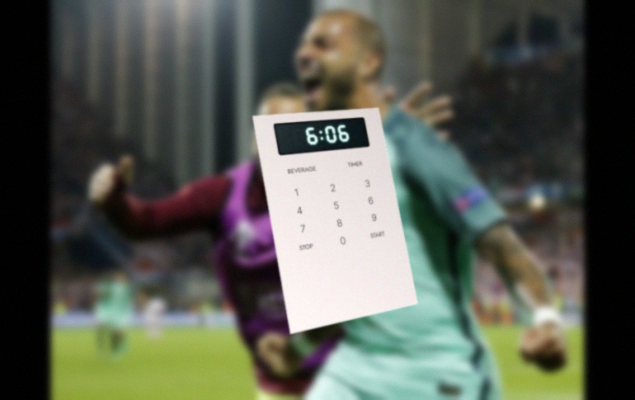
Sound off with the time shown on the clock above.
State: 6:06
